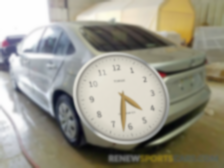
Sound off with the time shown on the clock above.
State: 4:32
